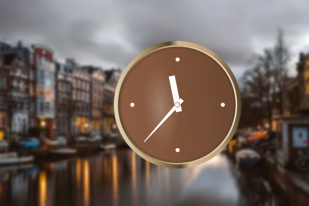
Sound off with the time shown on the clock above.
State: 11:37
